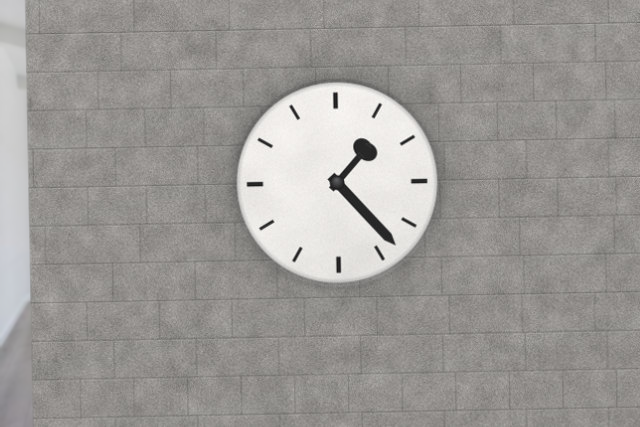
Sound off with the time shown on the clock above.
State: 1:23
